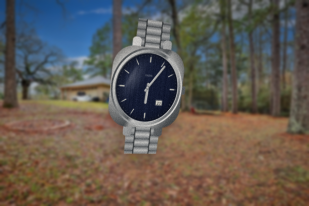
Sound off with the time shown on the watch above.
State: 6:06
